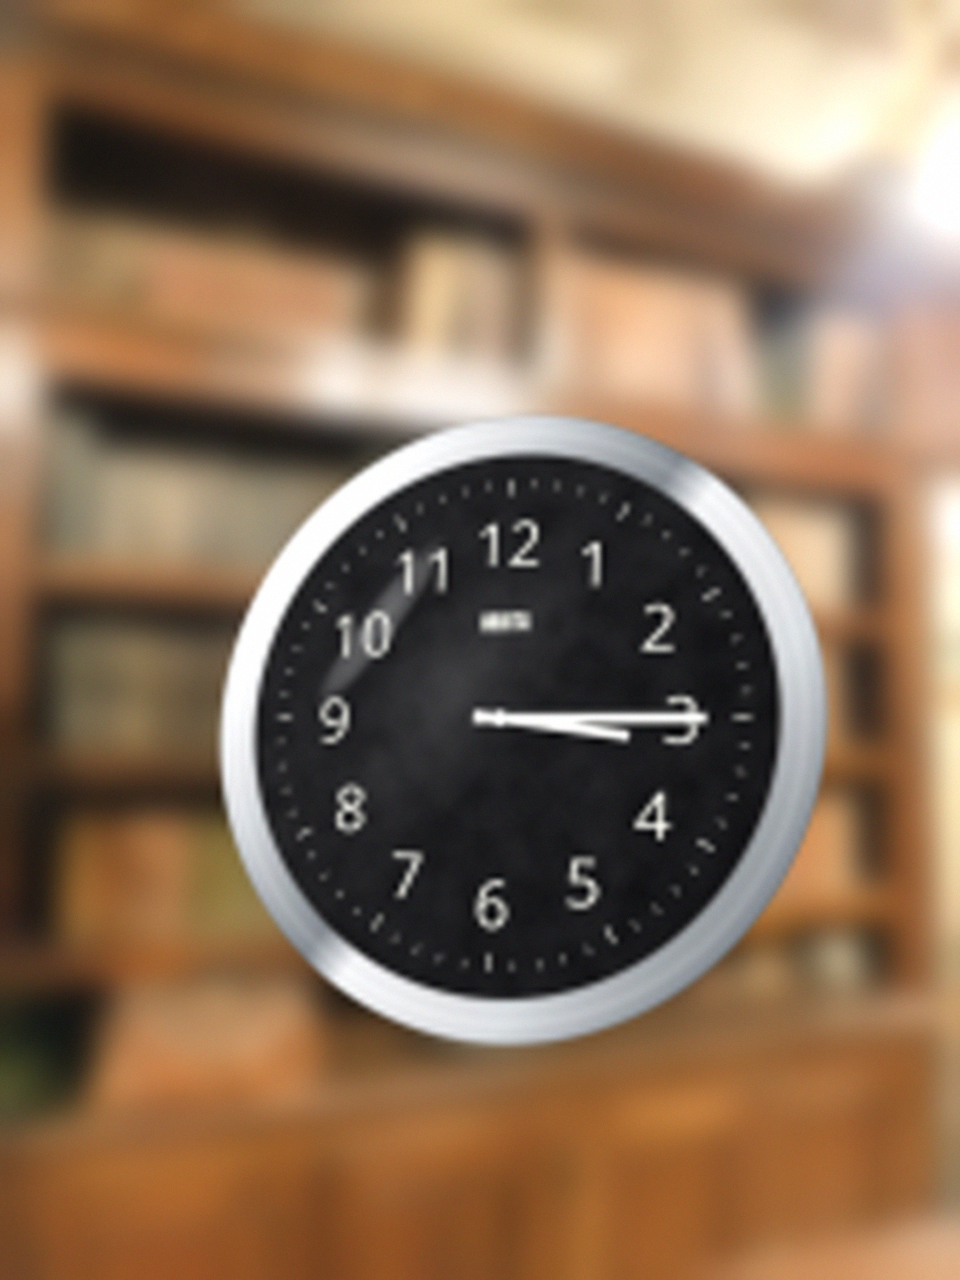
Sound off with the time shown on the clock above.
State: 3:15
